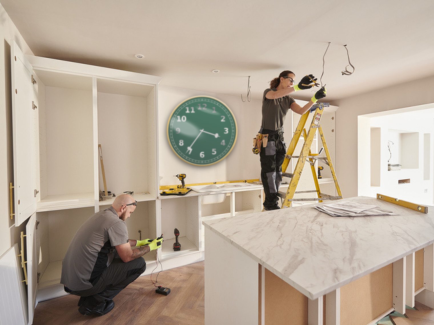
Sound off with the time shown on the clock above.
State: 3:36
